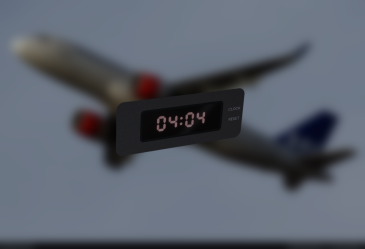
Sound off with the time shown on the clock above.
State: 4:04
